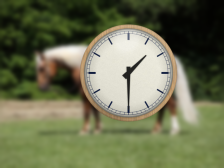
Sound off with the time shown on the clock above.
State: 1:30
